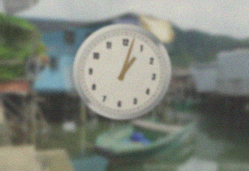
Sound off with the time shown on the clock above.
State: 1:02
